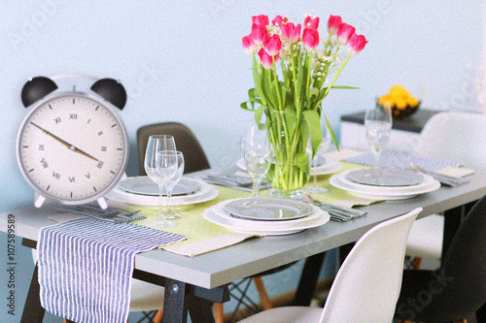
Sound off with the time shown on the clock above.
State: 3:50
